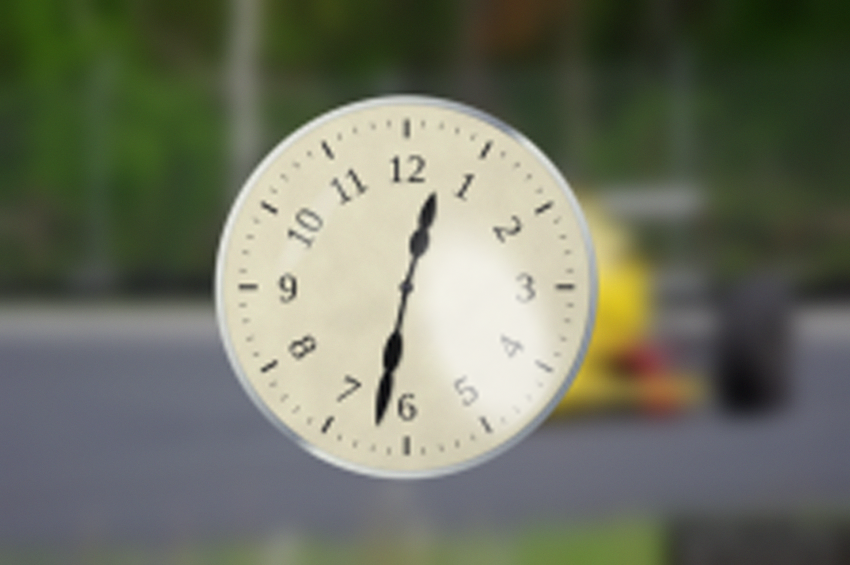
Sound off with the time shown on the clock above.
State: 12:32
